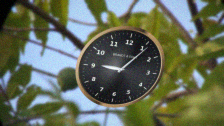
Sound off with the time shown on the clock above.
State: 9:06
